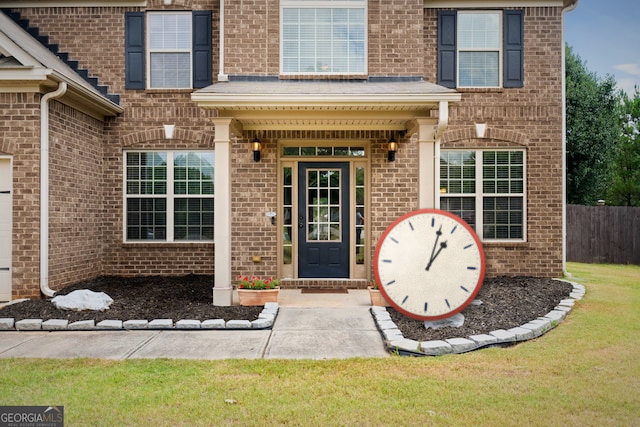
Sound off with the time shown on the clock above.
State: 1:02
